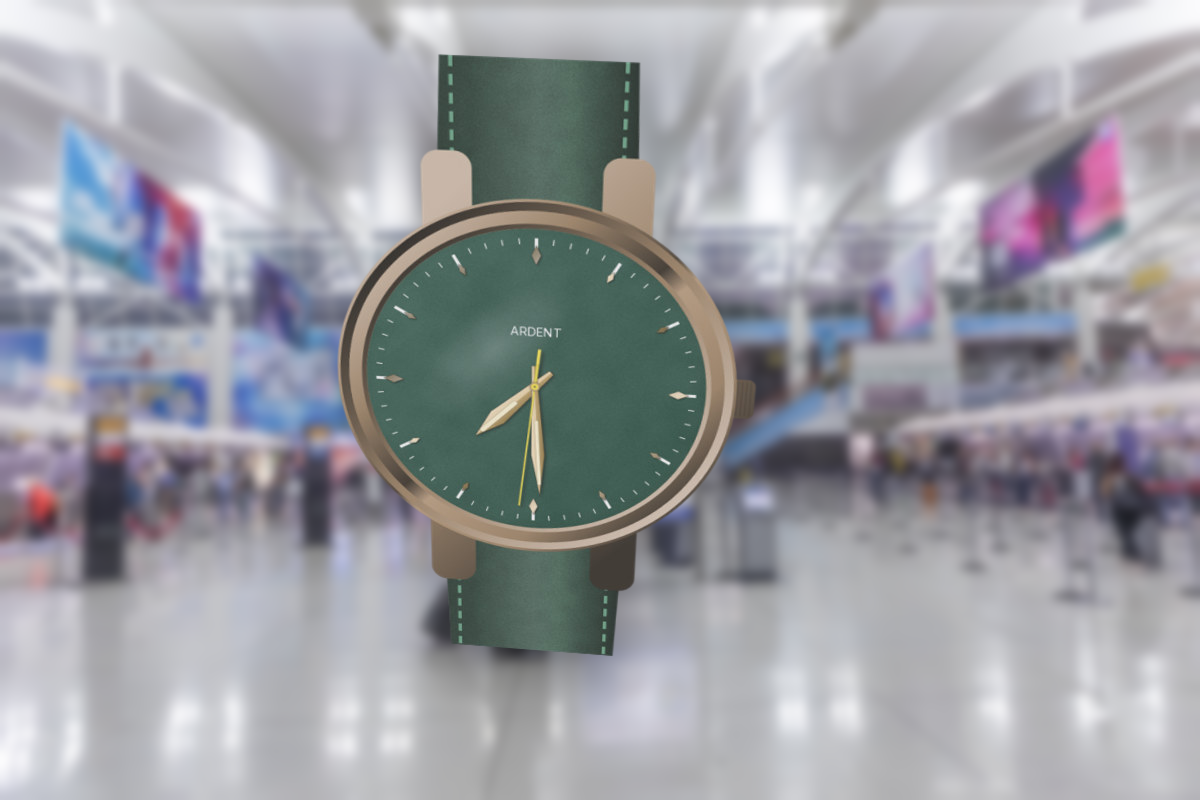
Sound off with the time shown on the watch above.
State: 7:29:31
